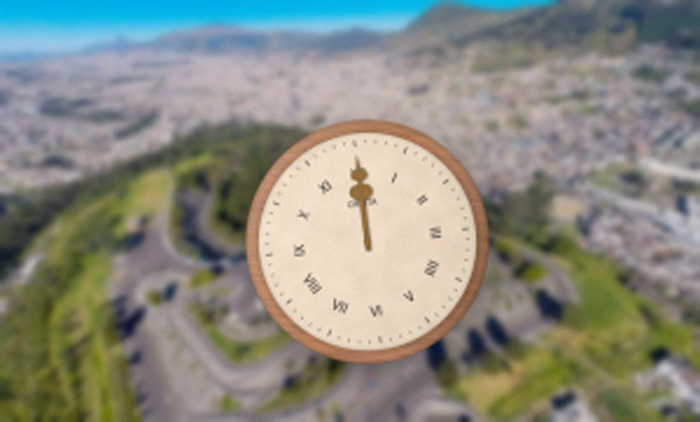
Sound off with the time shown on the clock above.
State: 12:00
